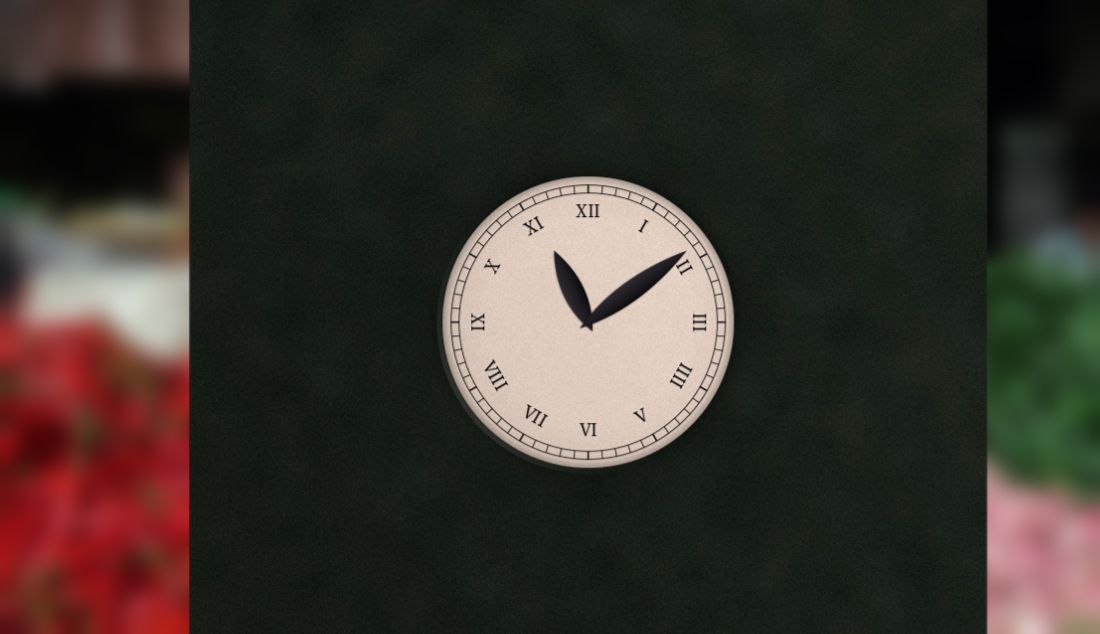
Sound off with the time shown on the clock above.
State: 11:09
